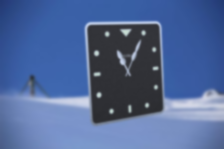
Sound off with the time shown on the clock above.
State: 11:05
